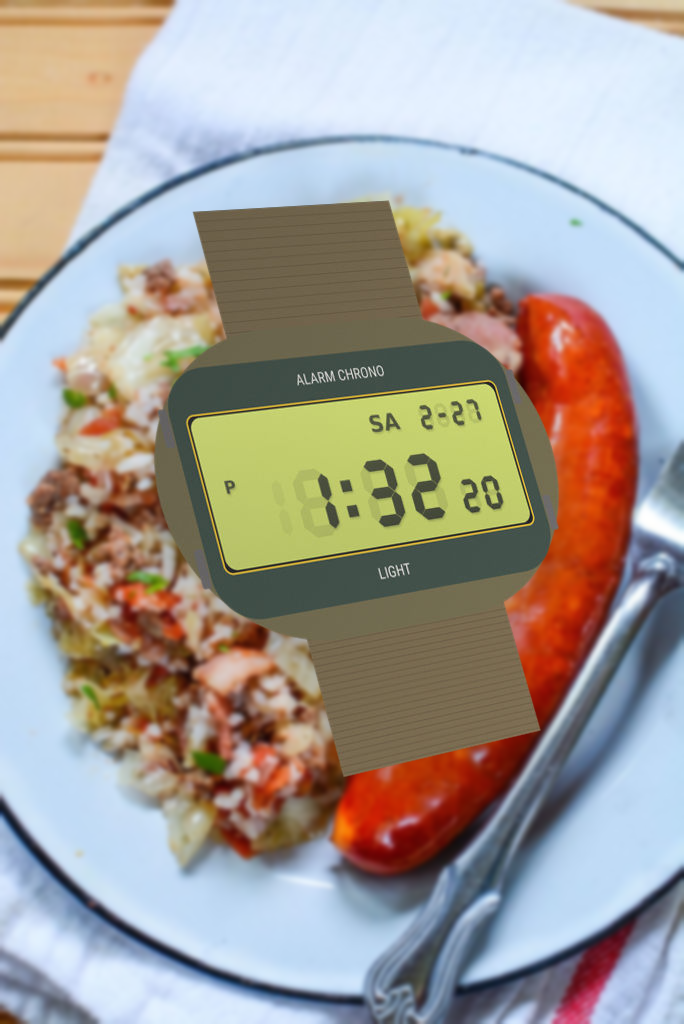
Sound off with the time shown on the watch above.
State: 1:32:20
